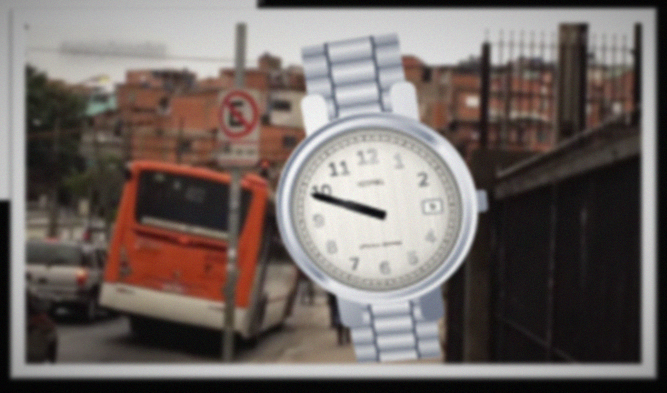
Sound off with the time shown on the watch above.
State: 9:49
